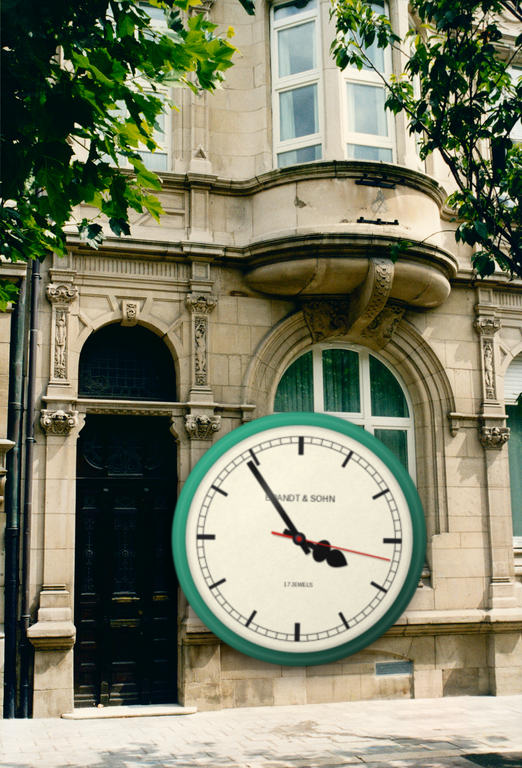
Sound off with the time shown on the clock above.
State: 3:54:17
